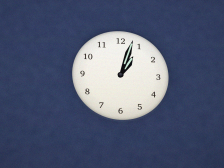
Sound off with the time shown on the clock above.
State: 1:03
